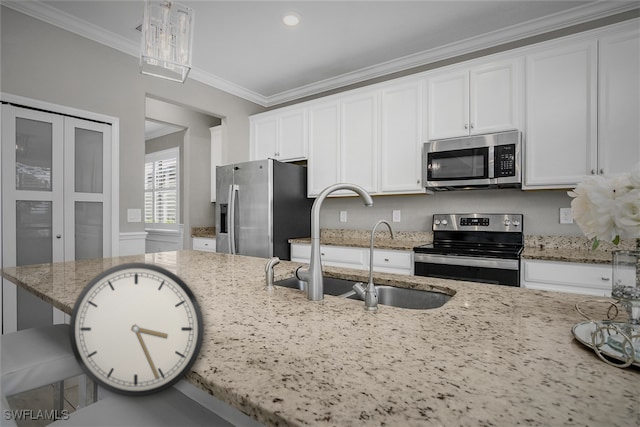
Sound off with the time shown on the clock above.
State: 3:26
